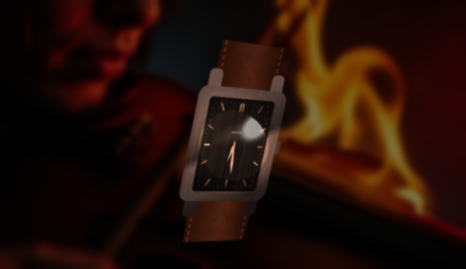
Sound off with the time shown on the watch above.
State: 6:29
